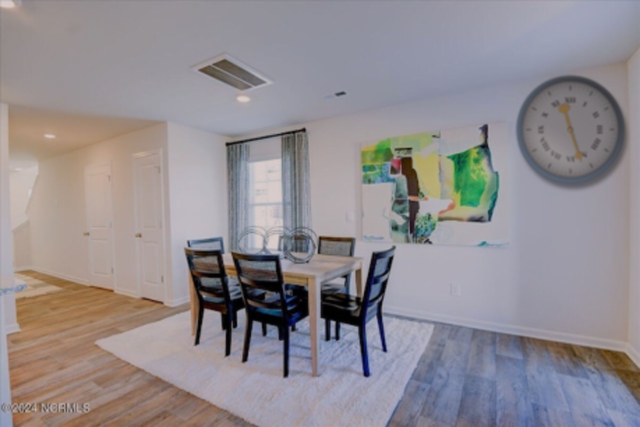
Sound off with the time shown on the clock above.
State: 11:27
